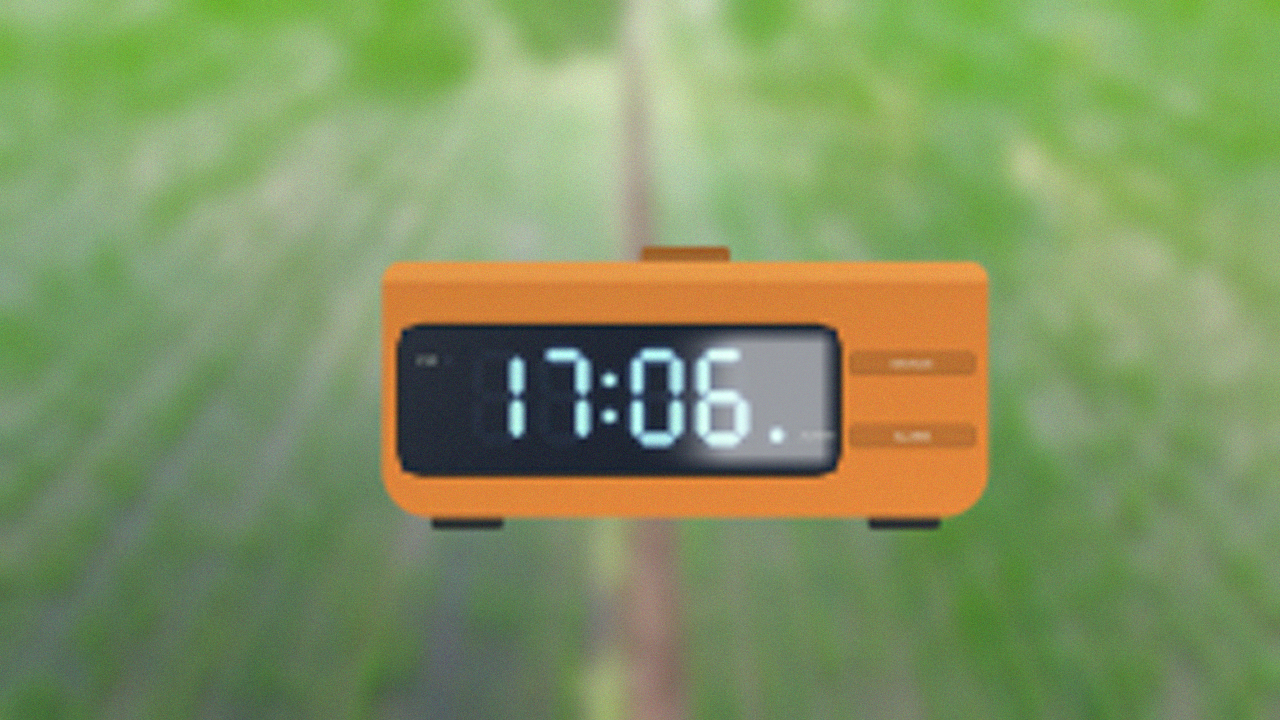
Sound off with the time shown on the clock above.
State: 17:06
